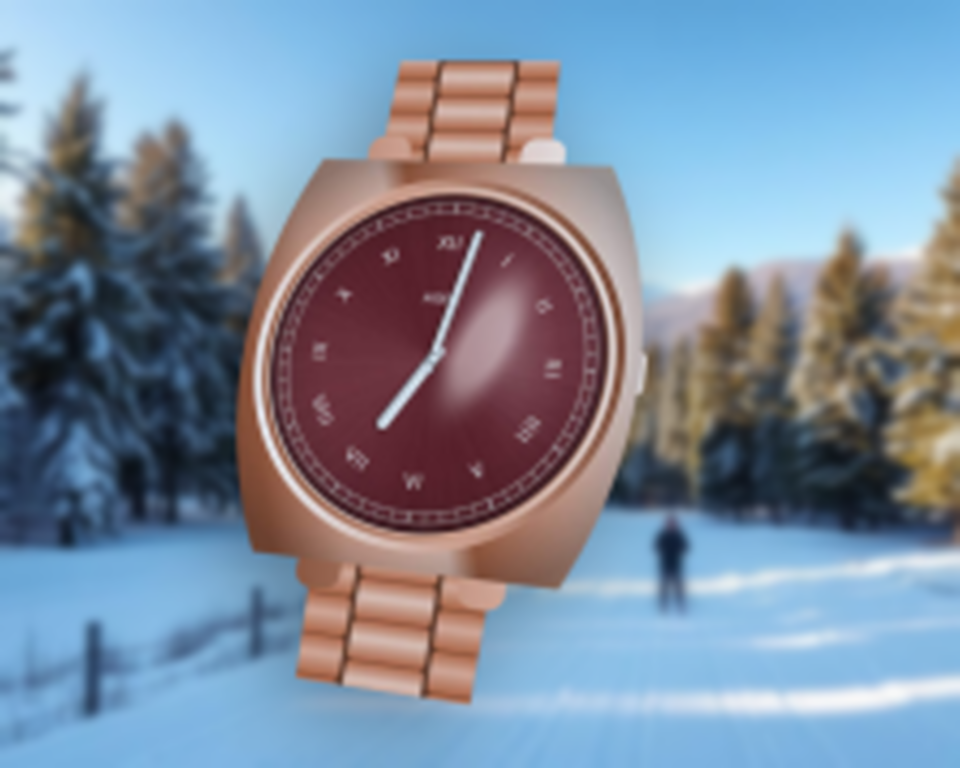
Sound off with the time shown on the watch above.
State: 7:02
